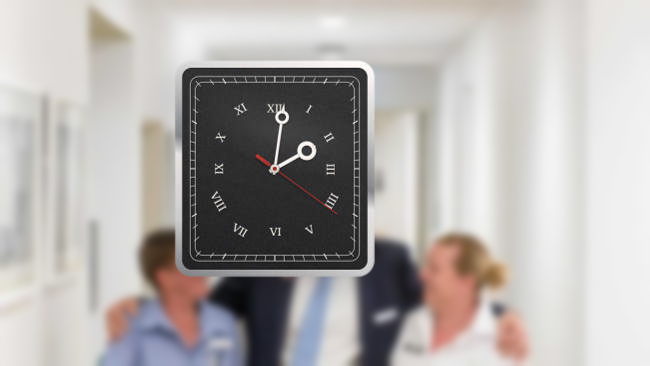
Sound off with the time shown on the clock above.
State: 2:01:21
